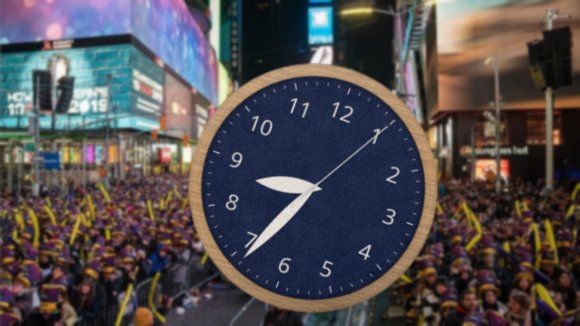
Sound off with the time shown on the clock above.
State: 8:34:05
